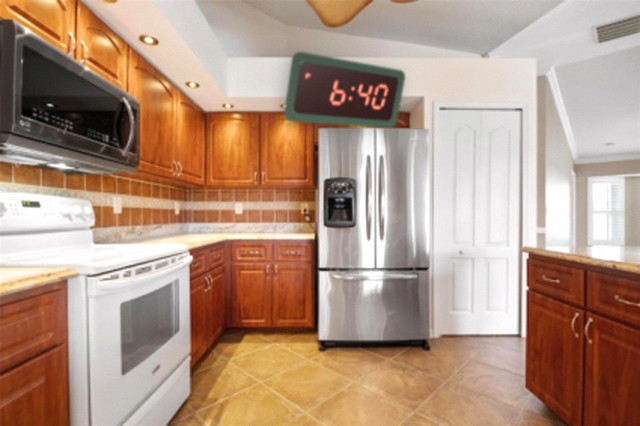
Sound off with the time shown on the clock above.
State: 6:40
